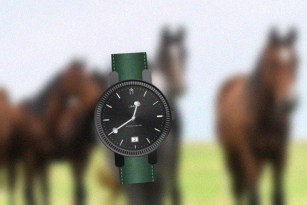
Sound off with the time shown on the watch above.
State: 12:40
